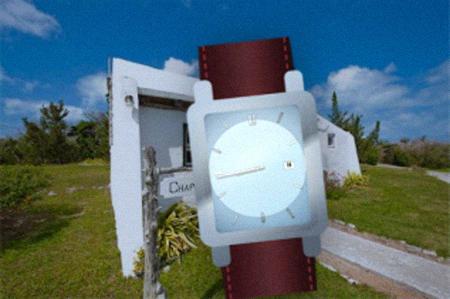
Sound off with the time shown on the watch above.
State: 8:44
